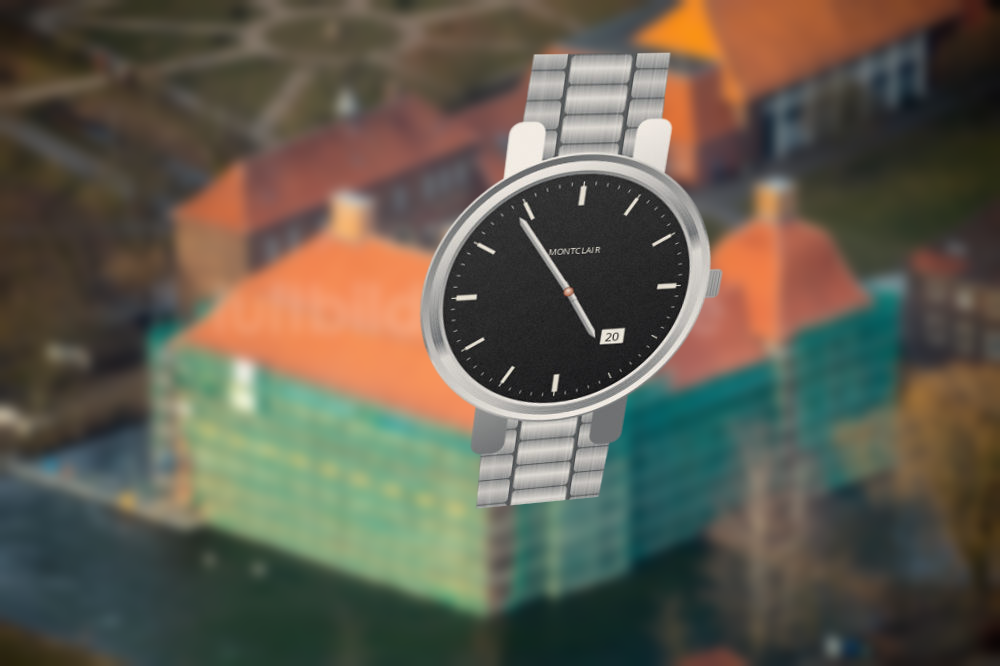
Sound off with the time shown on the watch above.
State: 4:54
